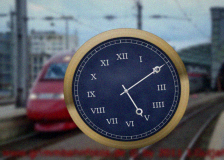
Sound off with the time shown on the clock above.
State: 5:10
